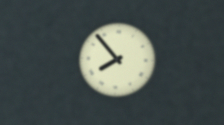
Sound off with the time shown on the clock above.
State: 7:53
